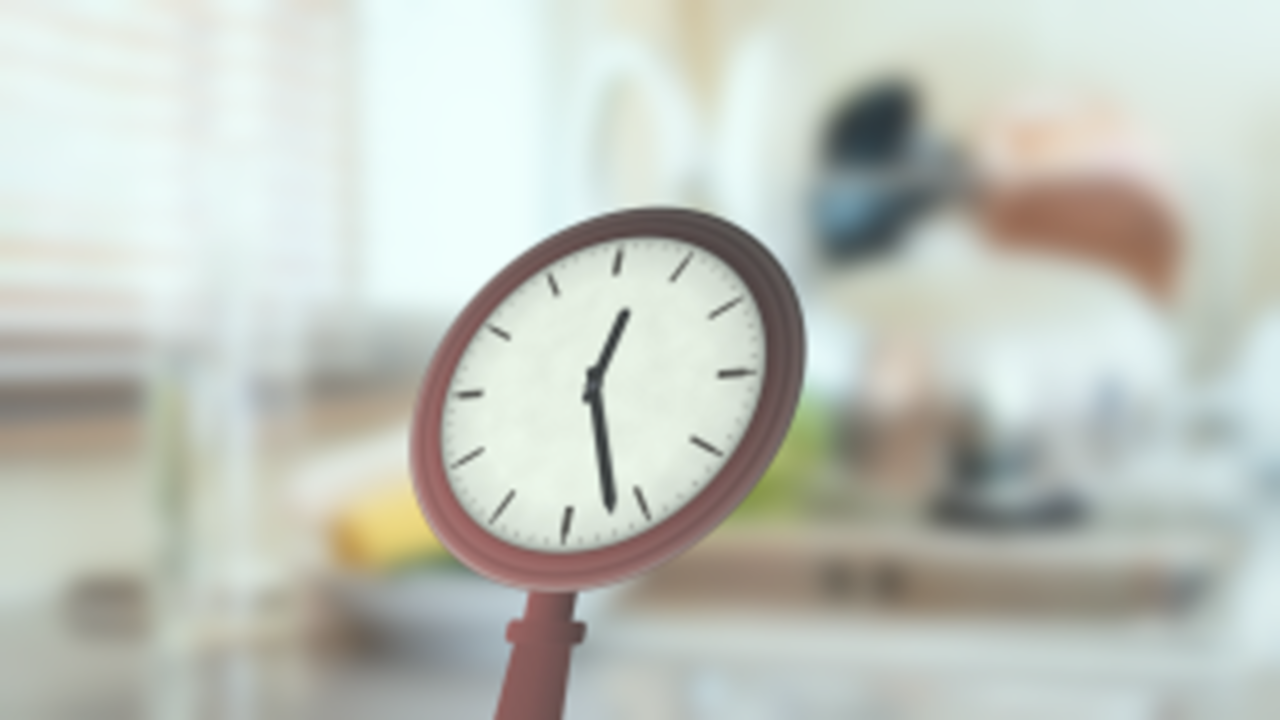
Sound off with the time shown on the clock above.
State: 12:27
